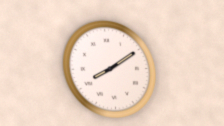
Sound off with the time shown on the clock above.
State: 8:10
